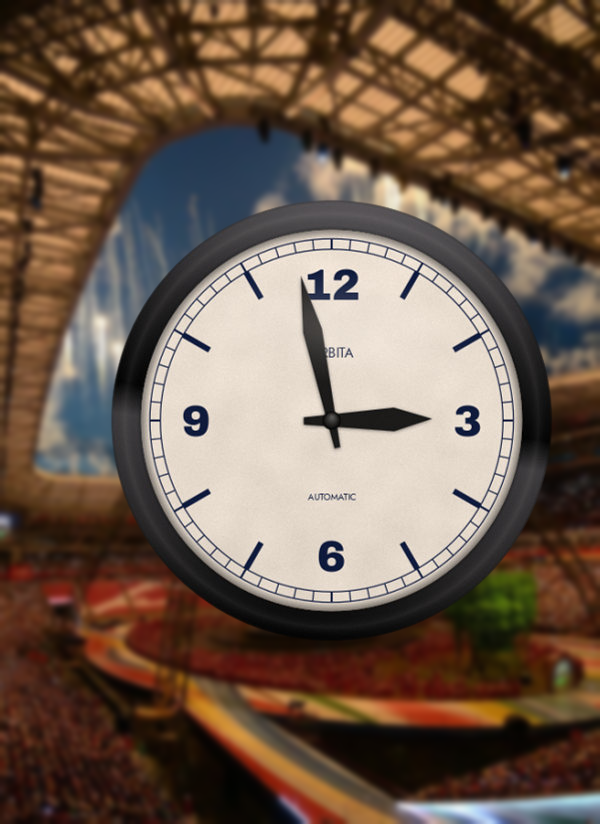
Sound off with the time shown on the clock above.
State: 2:58
